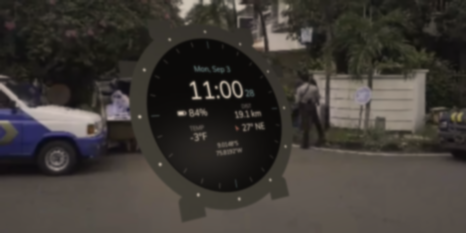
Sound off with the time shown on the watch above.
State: 11:00
